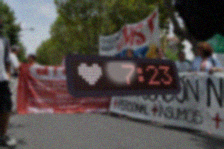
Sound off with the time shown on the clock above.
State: 7:23
